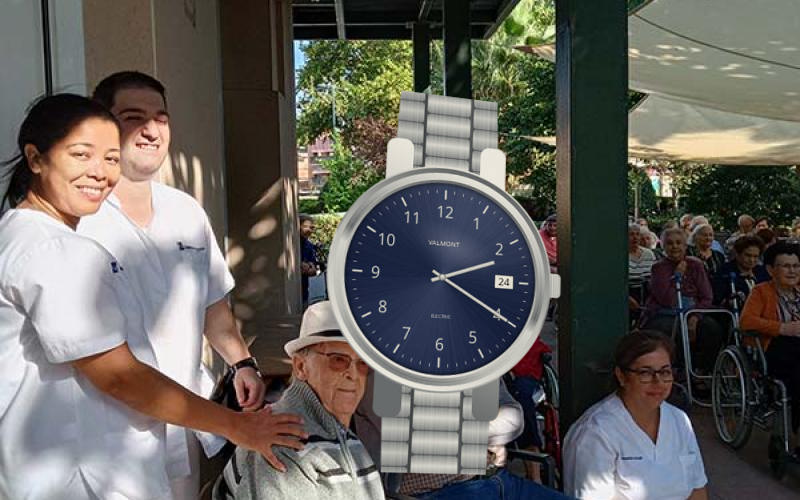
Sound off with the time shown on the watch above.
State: 2:20
